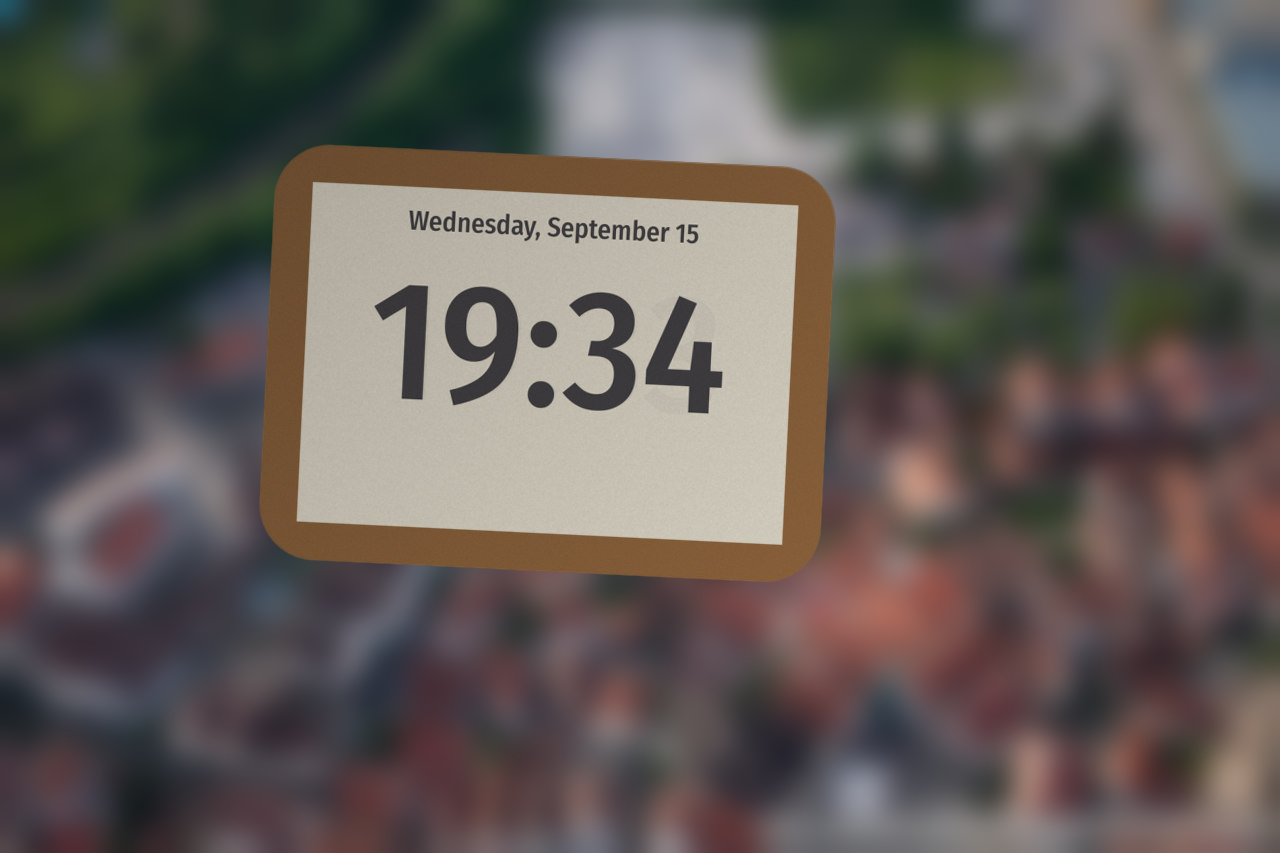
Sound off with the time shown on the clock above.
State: 19:34
